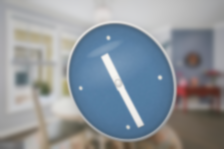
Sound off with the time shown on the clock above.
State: 11:27
